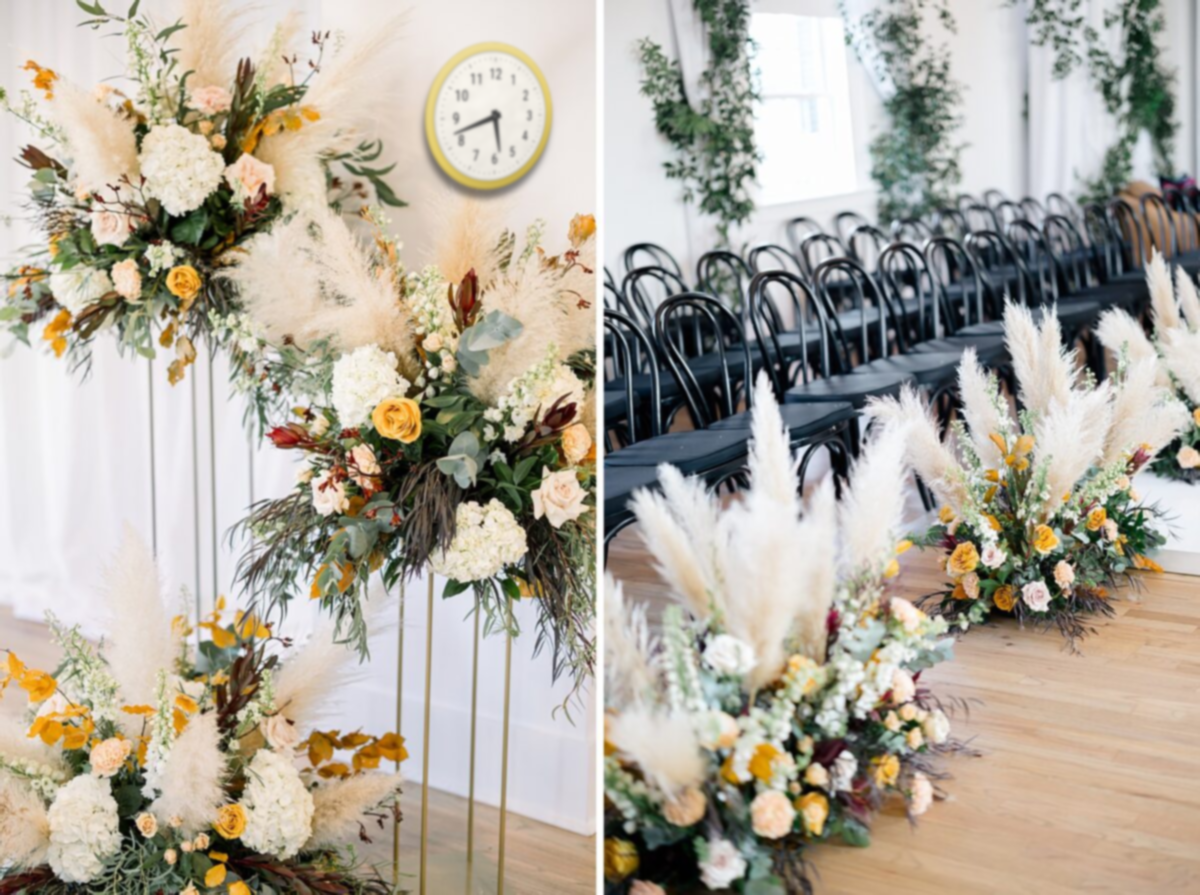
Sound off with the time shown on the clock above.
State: 5:42
